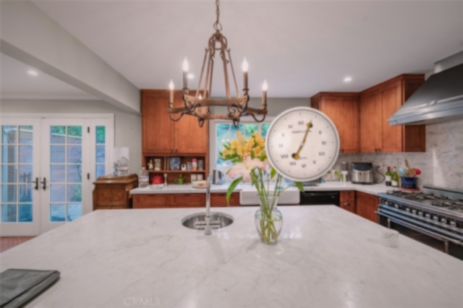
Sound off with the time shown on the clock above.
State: 7:04
